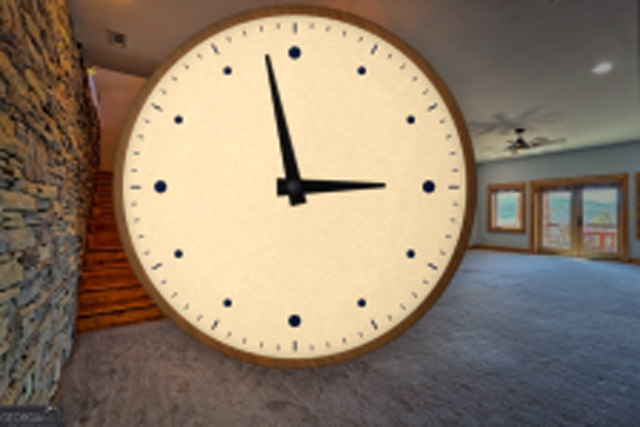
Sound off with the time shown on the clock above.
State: 2:58
